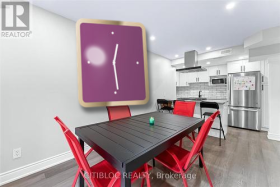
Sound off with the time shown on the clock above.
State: 12:29
